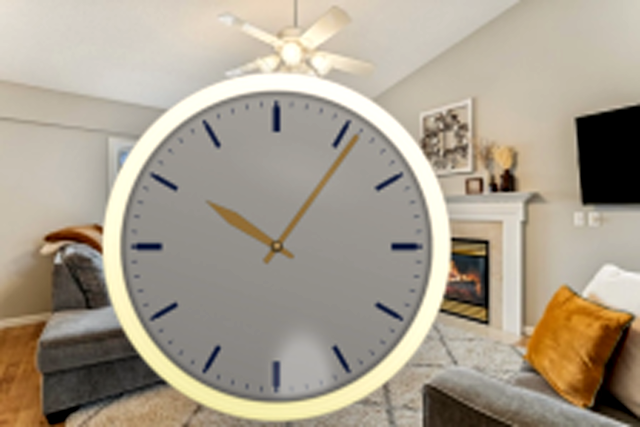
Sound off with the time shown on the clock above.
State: 10:06
